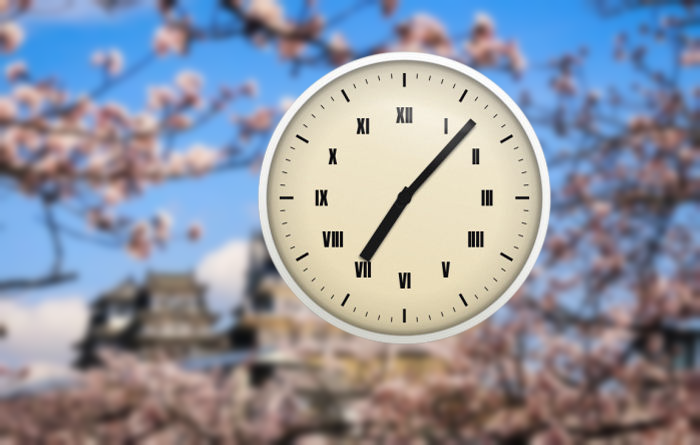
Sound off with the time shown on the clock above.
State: 7:07
